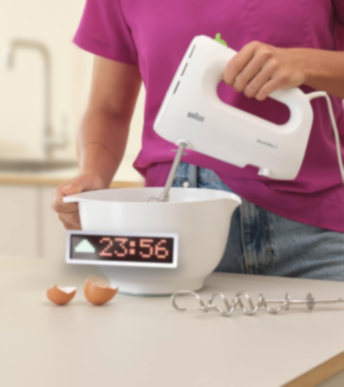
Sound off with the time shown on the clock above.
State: 23:56
